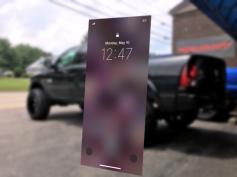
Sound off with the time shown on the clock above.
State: 12:47
